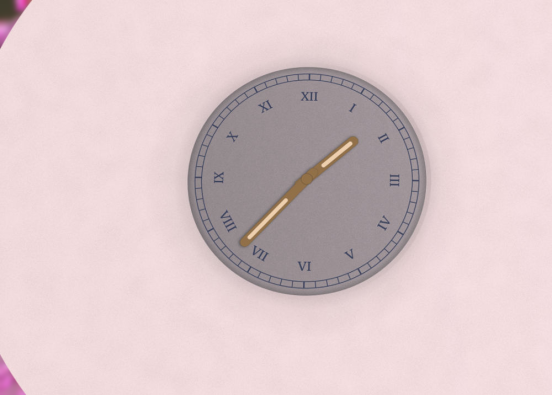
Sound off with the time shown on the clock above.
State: 1:37
